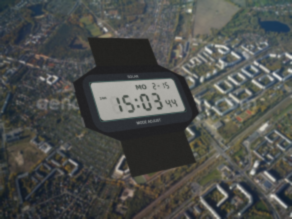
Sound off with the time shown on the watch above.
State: 15:03:44
